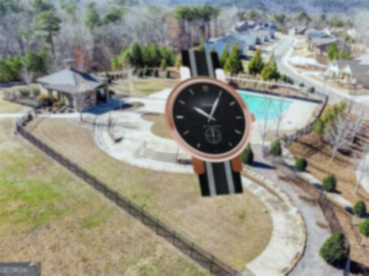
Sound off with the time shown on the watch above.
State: 10:05
